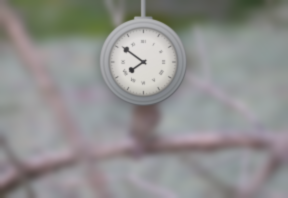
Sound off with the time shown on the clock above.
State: 7:51
